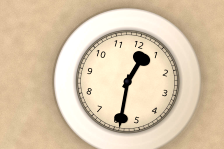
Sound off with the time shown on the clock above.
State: 12:29
